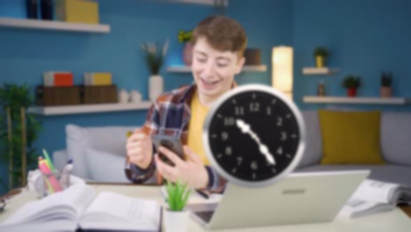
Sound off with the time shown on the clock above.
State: 10:24
